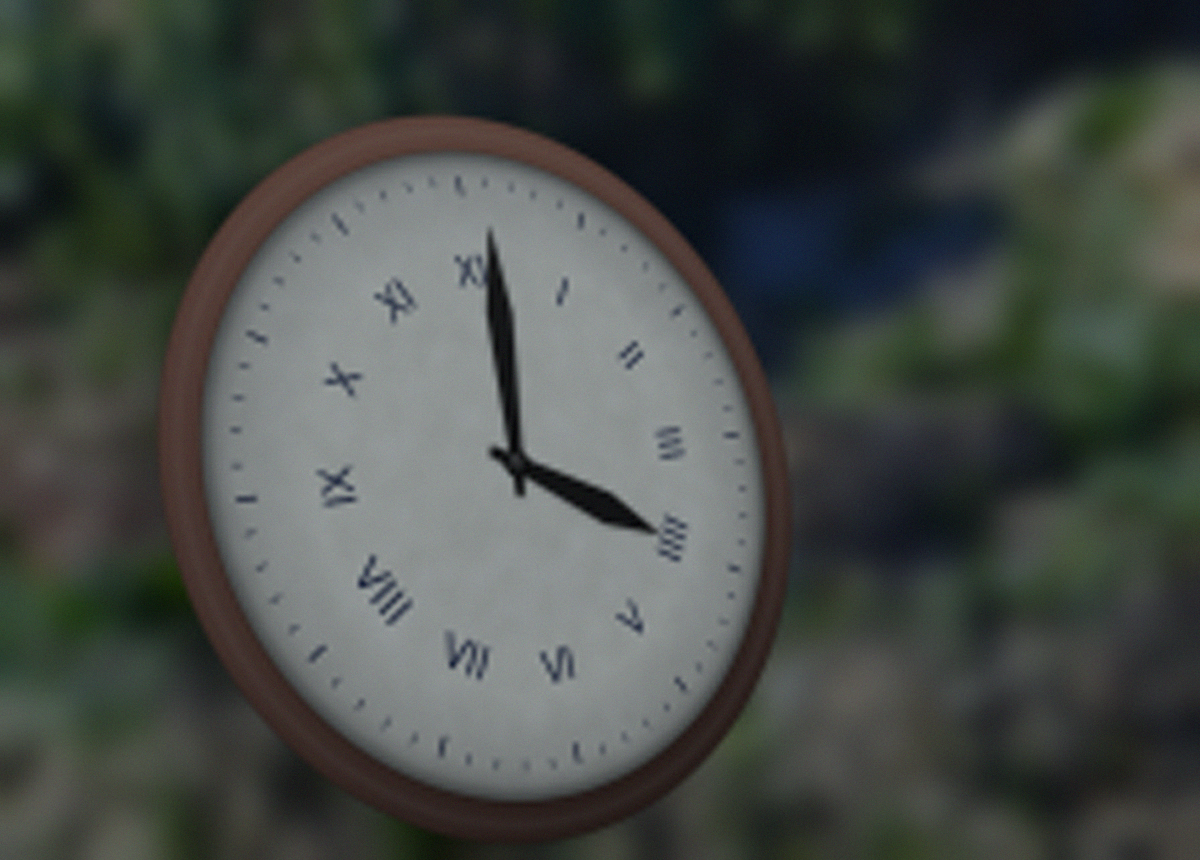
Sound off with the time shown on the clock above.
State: 4:01
